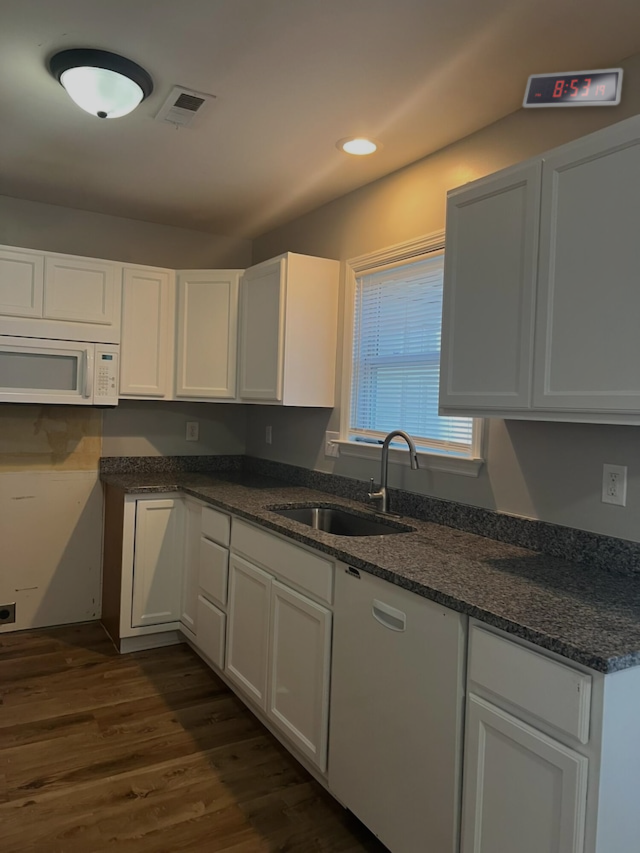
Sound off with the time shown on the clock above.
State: 8:53
